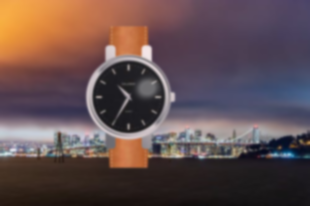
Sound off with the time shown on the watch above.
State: 10:35
